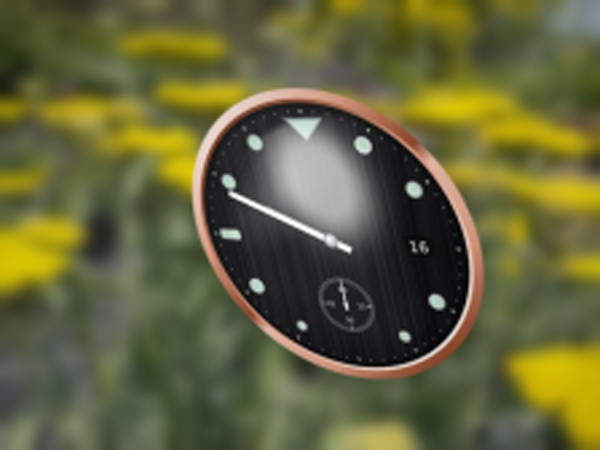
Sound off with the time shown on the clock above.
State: 9:49
